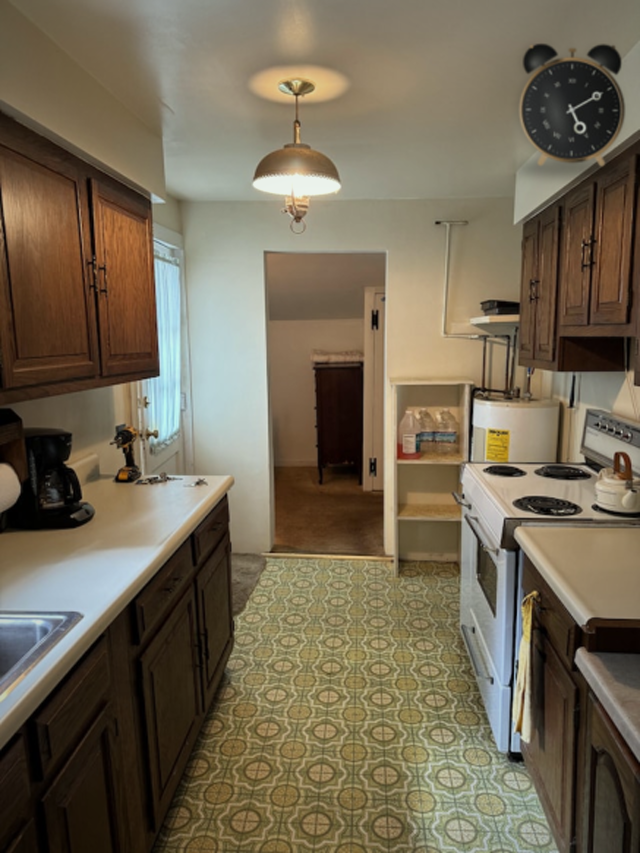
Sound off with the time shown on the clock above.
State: 5:10
